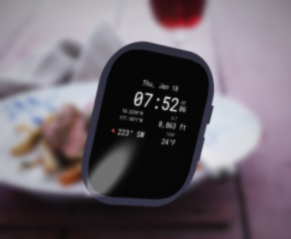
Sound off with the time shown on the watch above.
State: 7:52
